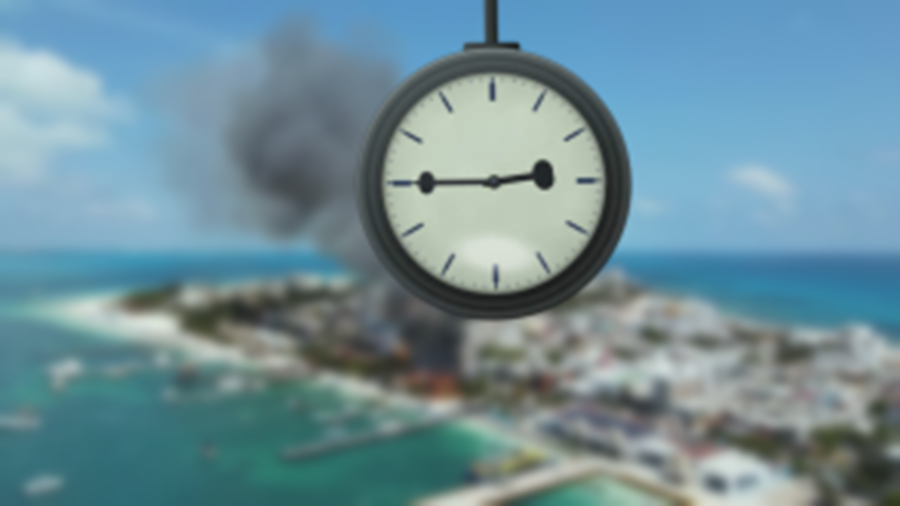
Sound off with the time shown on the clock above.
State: 2:45
